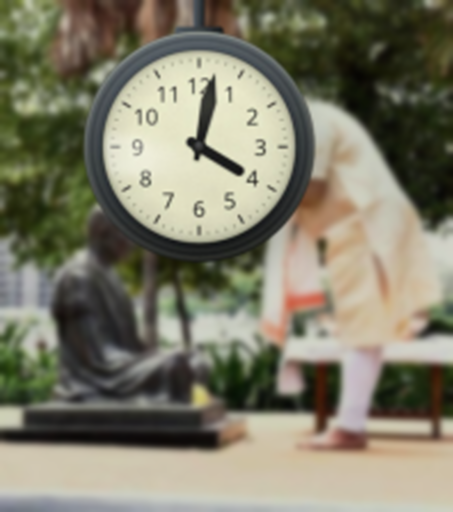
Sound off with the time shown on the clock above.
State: 4:02
